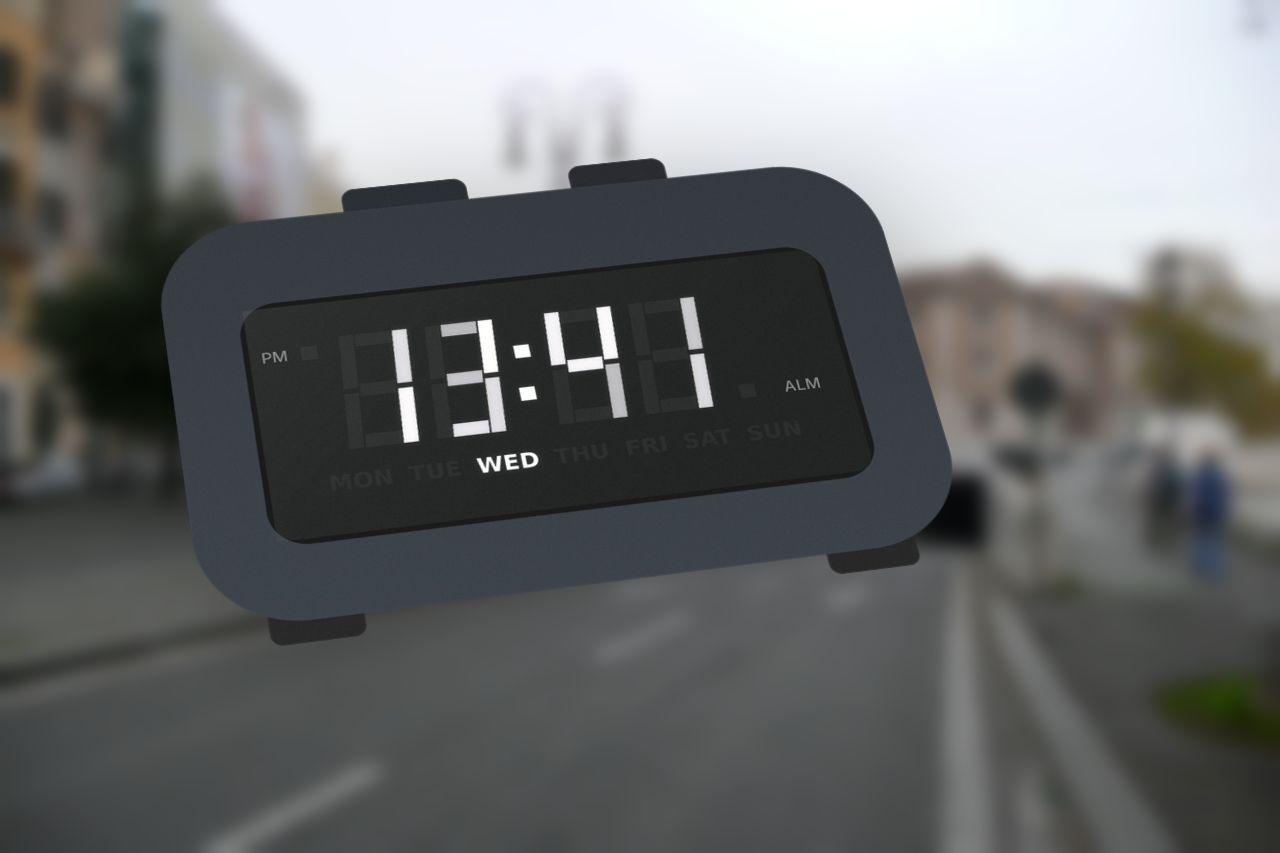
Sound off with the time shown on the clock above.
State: 13:41
